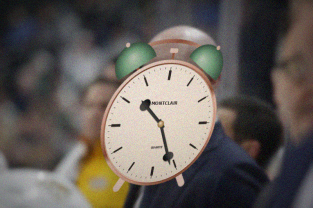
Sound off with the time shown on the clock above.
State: 10:26
